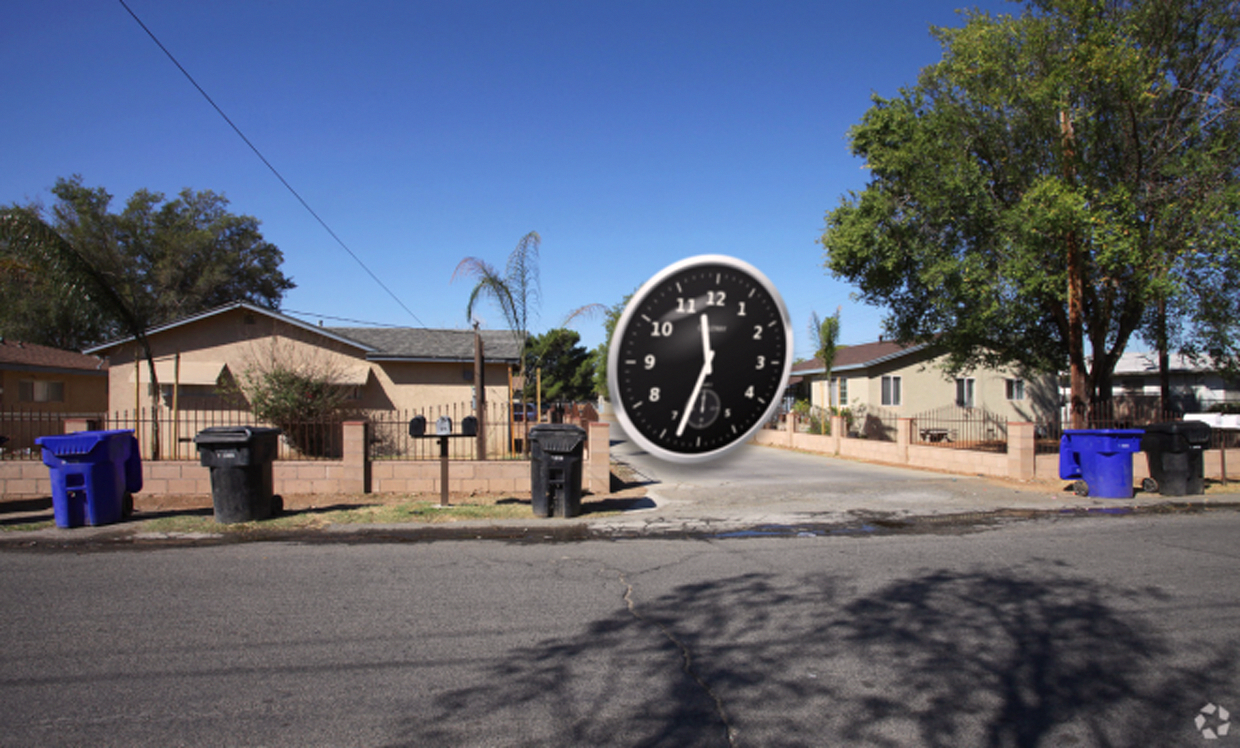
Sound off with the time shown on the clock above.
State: 11:33
